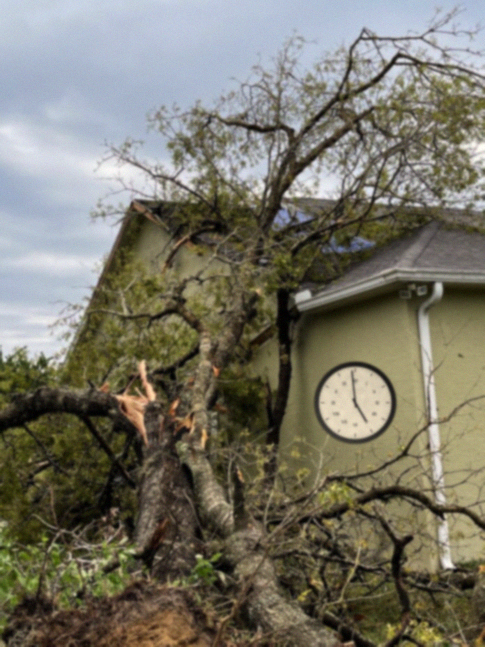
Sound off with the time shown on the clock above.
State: 4:59
